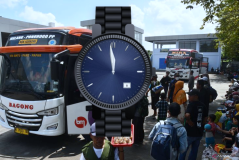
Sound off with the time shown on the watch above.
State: 11:59
